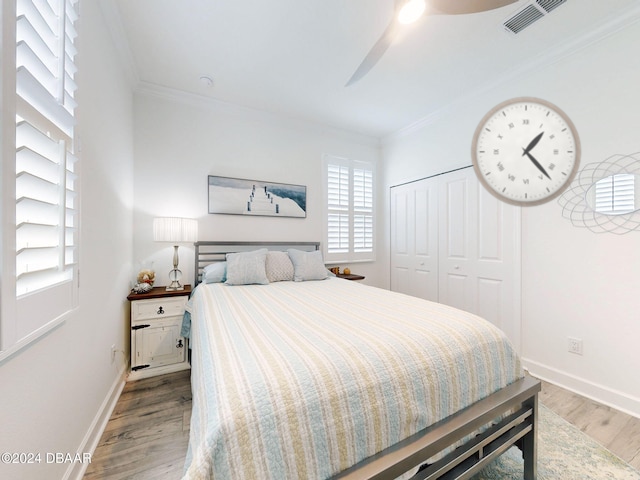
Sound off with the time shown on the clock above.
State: 1:23
